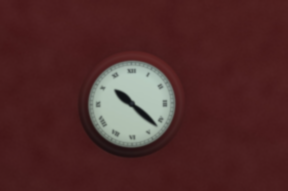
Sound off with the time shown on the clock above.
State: 10:22
